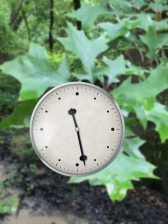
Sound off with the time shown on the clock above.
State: 11:28
